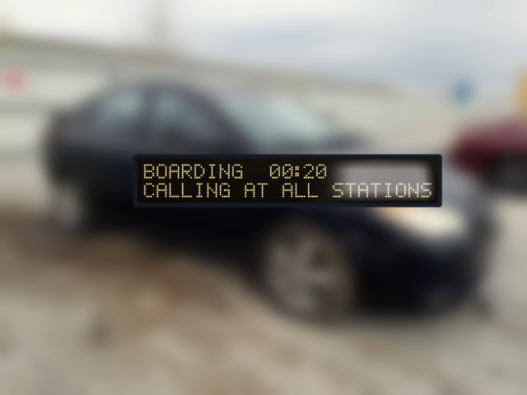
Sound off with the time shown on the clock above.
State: 0:20
